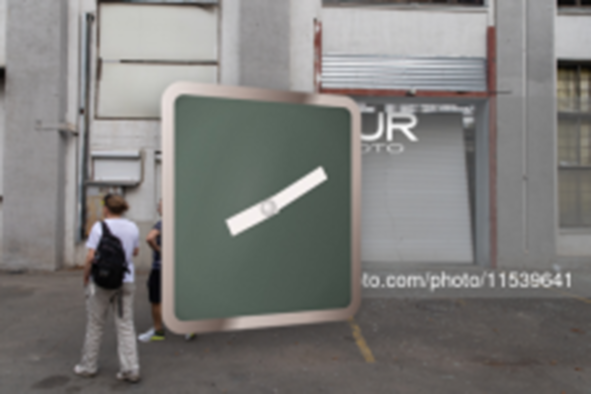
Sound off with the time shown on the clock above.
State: 8:10
